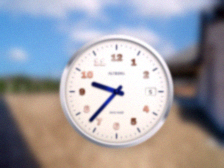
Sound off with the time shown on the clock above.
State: 9:37
